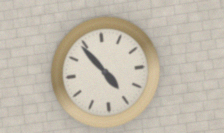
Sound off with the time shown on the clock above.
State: 4:54
